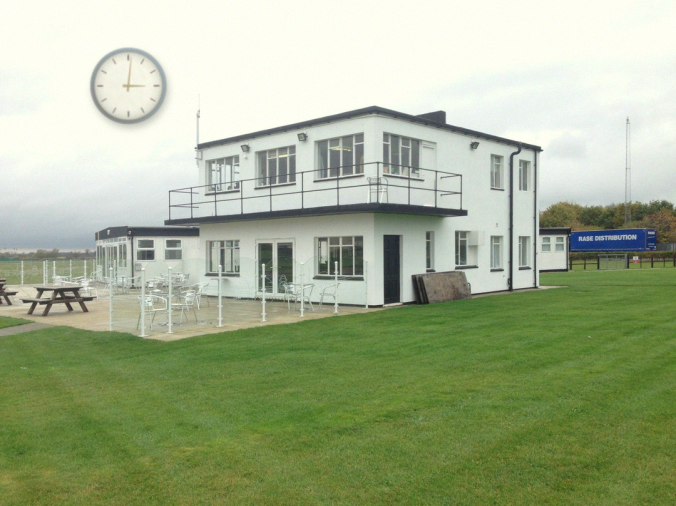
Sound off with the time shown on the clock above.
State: 3:01
